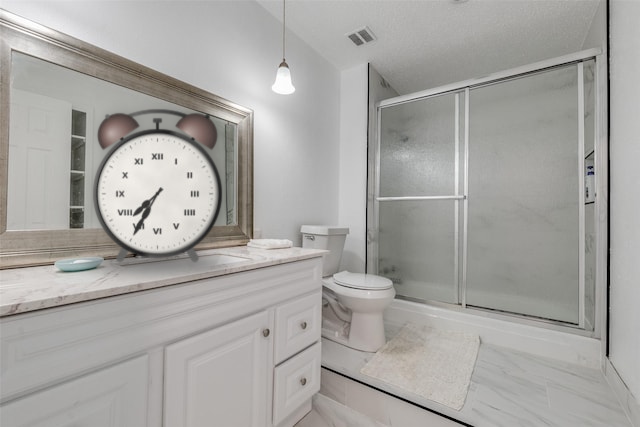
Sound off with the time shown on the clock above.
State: 7:35
